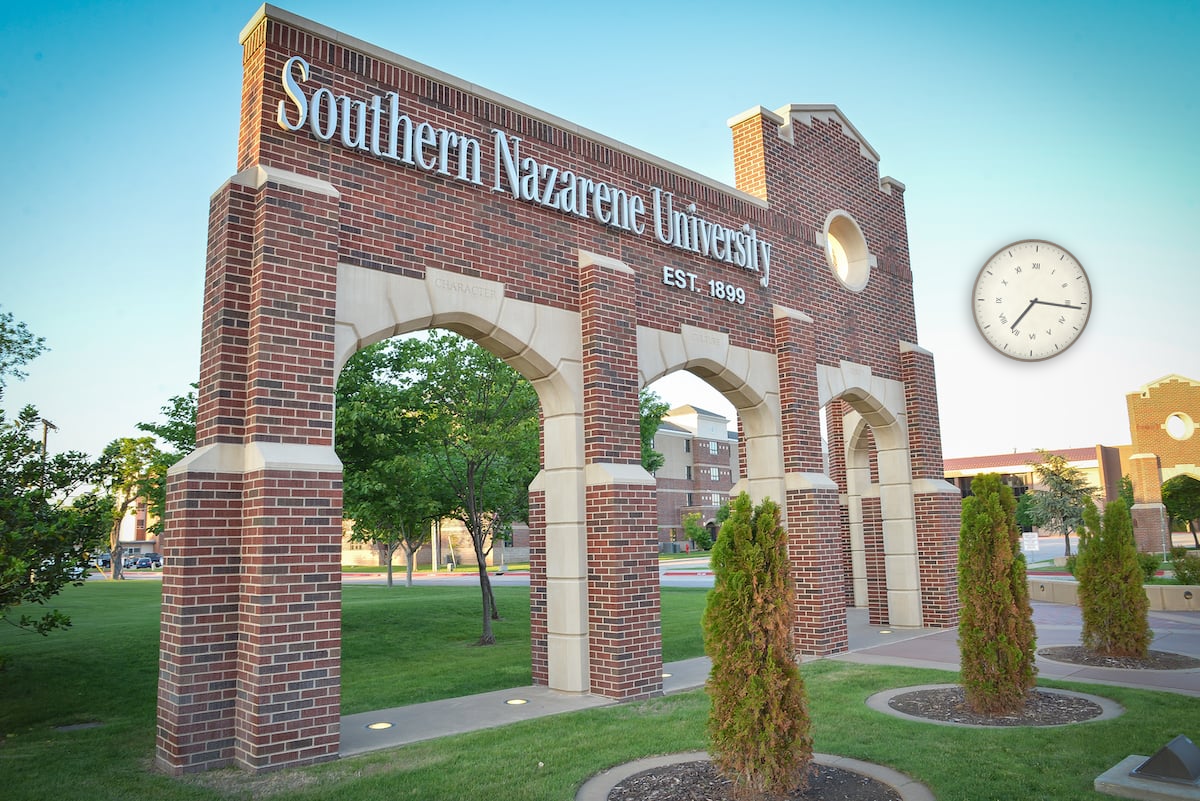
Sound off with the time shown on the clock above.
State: 7:16
